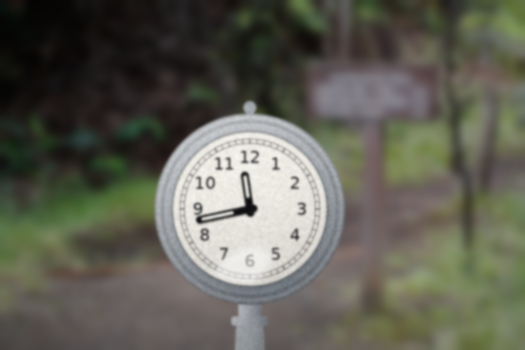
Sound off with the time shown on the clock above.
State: 11:43
